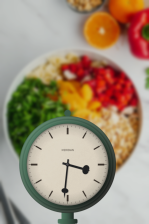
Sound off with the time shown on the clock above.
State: 3:31
